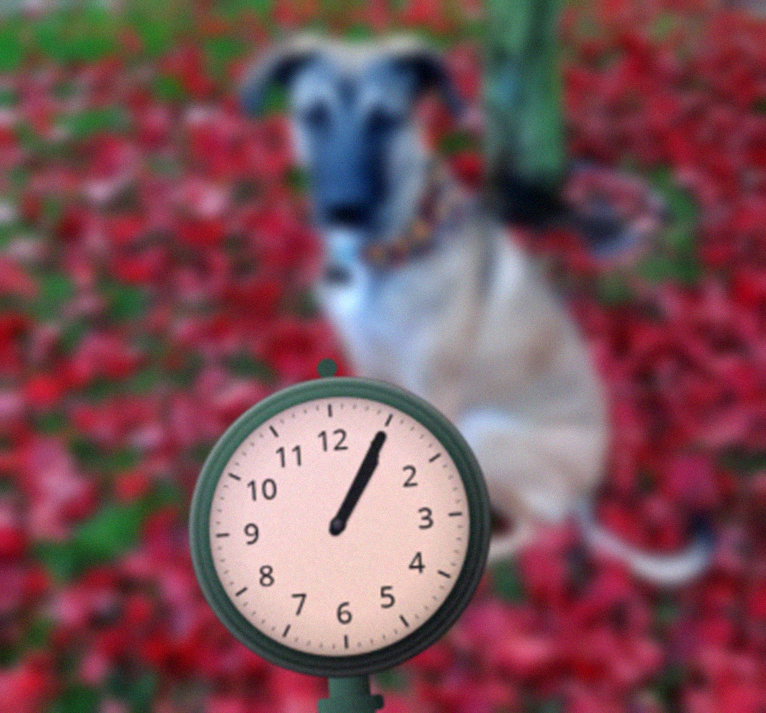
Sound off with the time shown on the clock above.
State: 1:05
